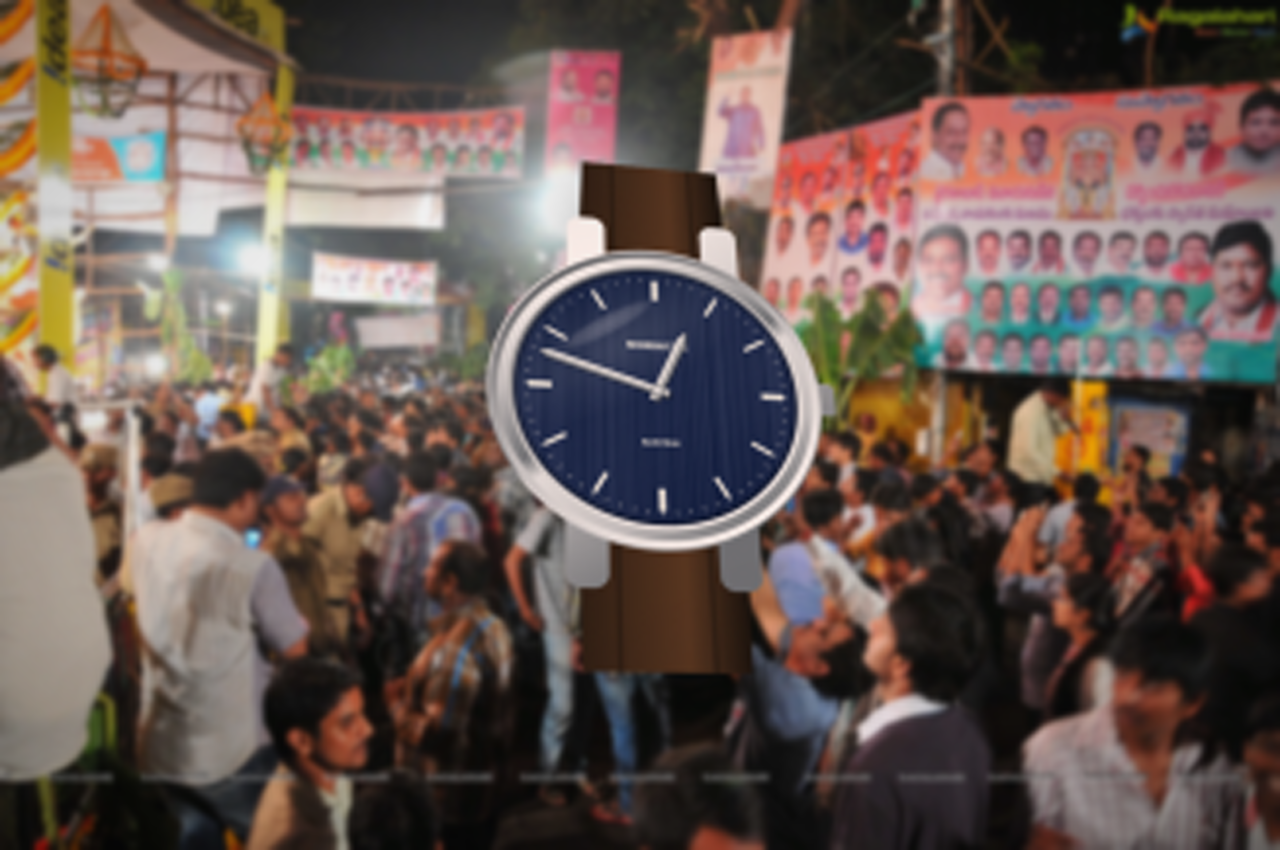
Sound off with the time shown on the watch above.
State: 12:48
